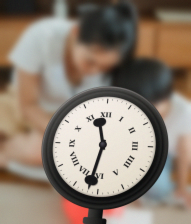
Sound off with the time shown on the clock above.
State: 11:32
